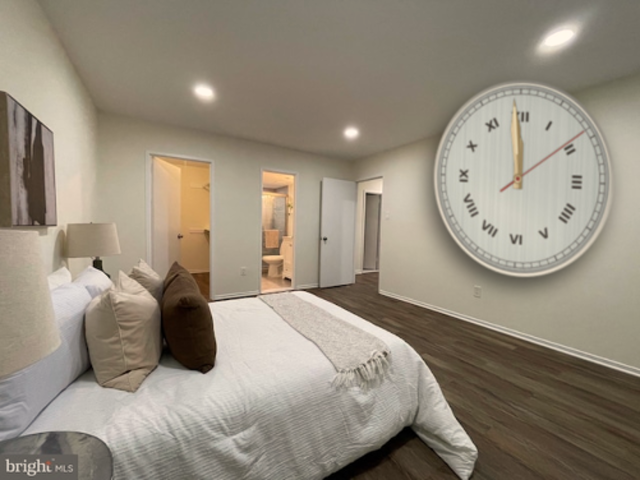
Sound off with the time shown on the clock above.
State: 11:59:09
